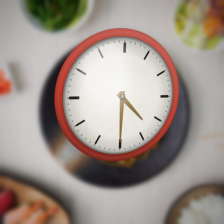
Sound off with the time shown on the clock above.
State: 4:30
